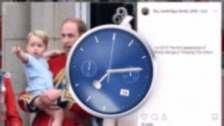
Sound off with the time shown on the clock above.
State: 7:13
